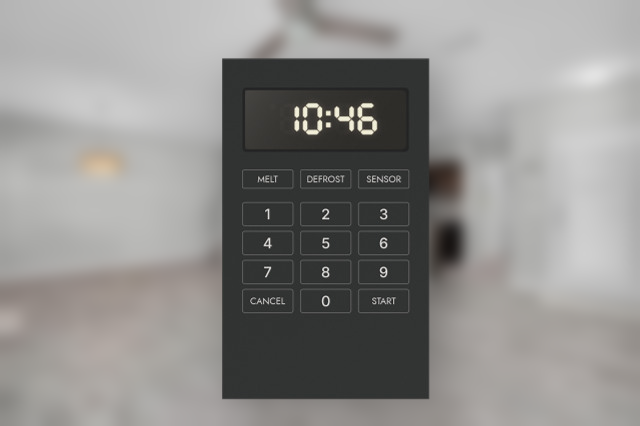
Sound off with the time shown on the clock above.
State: 10:46
